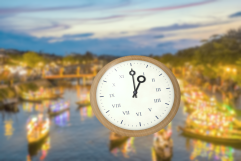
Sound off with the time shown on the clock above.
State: 1:00
